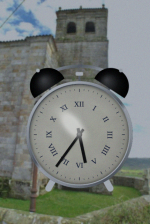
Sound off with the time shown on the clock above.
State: 5:36
